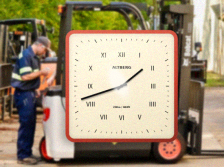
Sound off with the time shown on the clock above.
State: 1:42
